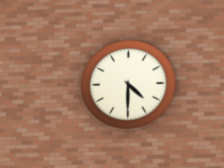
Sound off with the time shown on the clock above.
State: 4:30
